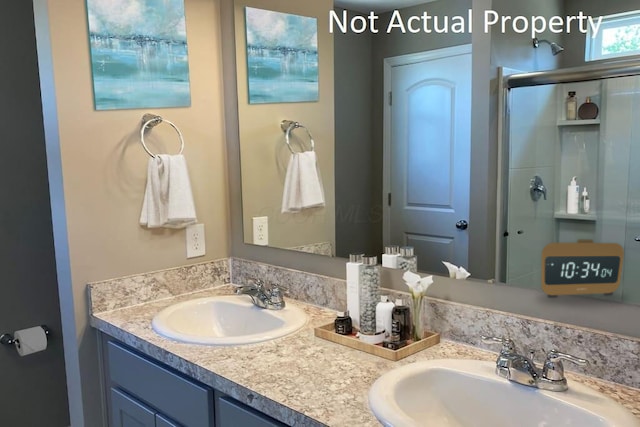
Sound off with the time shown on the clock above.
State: 10:34
